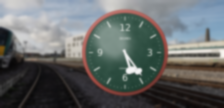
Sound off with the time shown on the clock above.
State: 5:24
